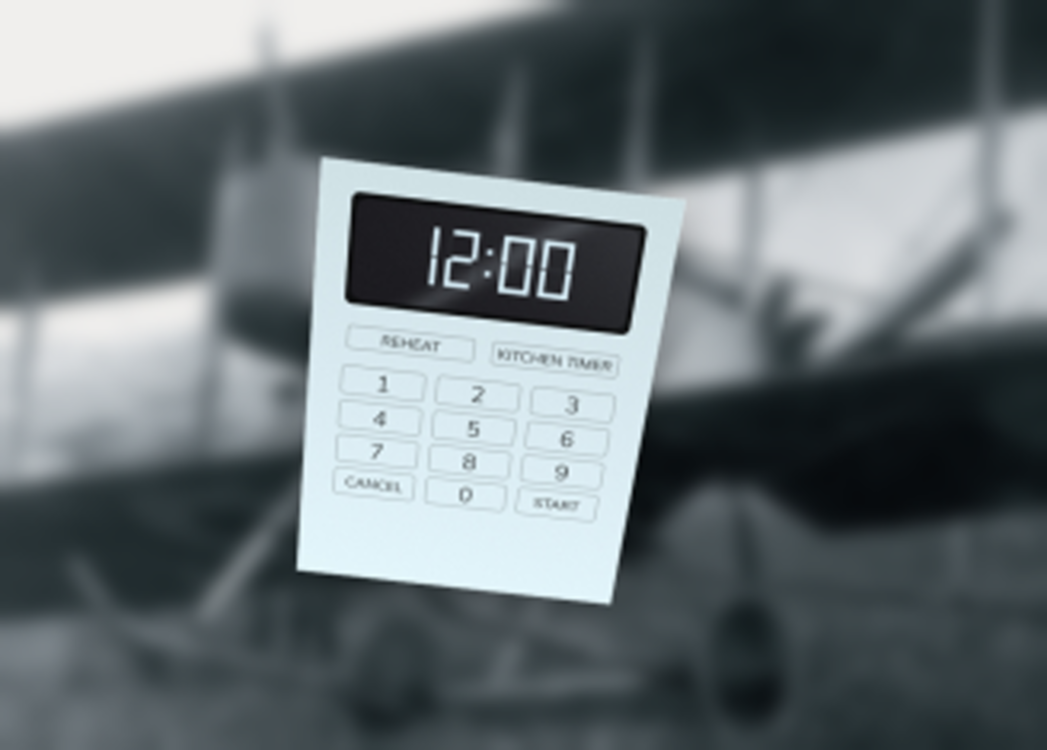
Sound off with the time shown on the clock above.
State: 12:00
